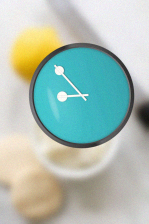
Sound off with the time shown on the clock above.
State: 8:53
